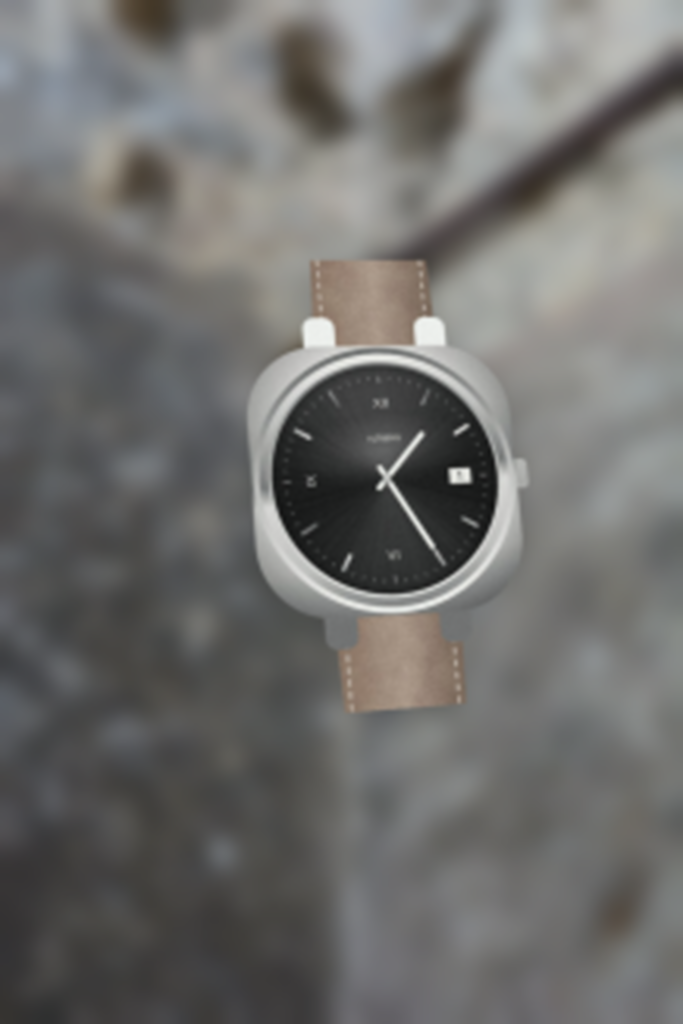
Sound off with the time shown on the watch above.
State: 1:25
